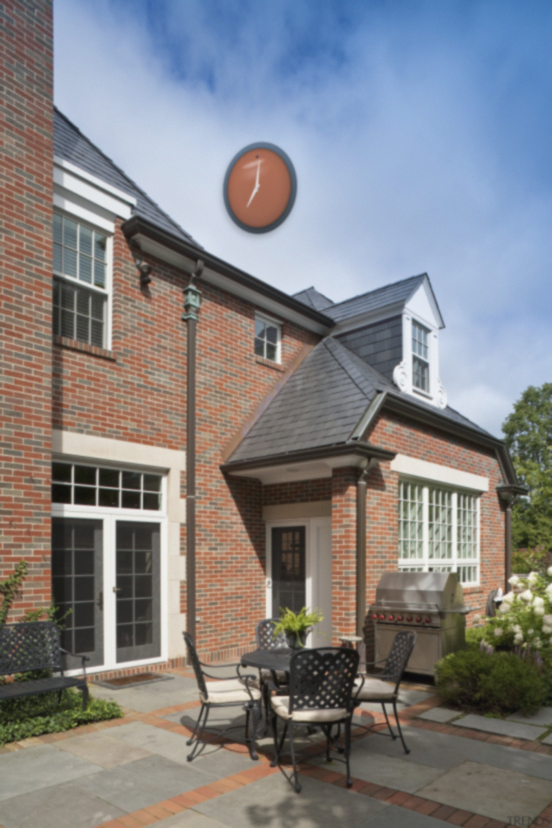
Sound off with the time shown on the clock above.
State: 7:01
